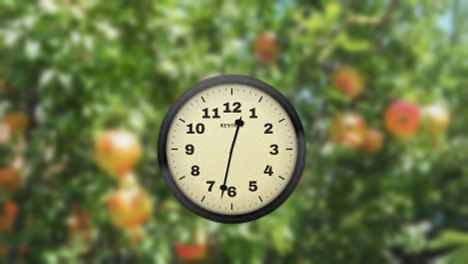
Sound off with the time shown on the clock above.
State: 12:32
